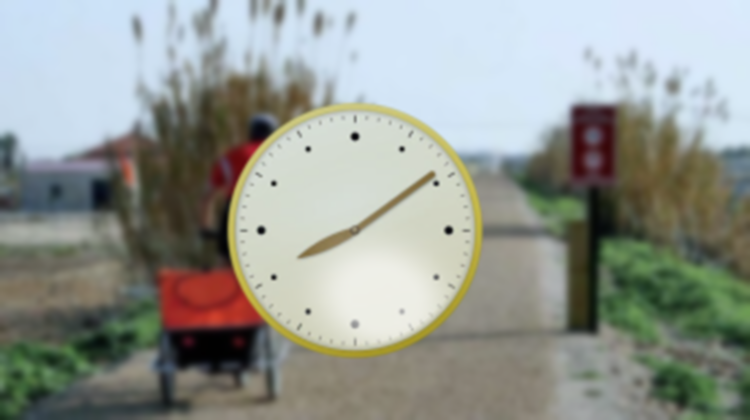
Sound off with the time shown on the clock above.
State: 8:09
